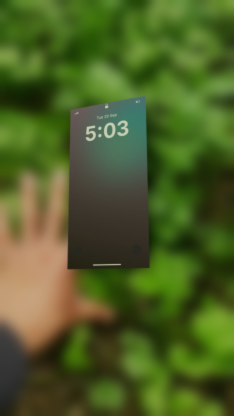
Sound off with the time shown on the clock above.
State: 5:03
